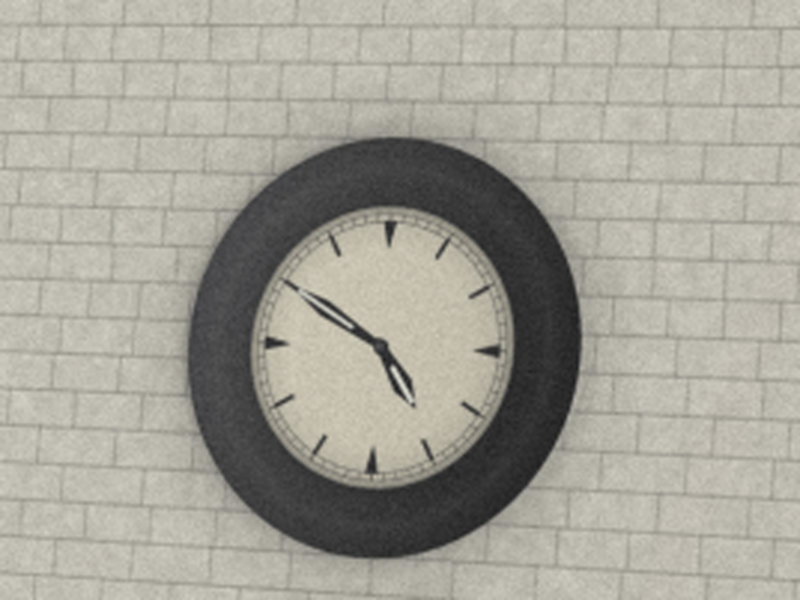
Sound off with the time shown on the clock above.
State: 4:50
